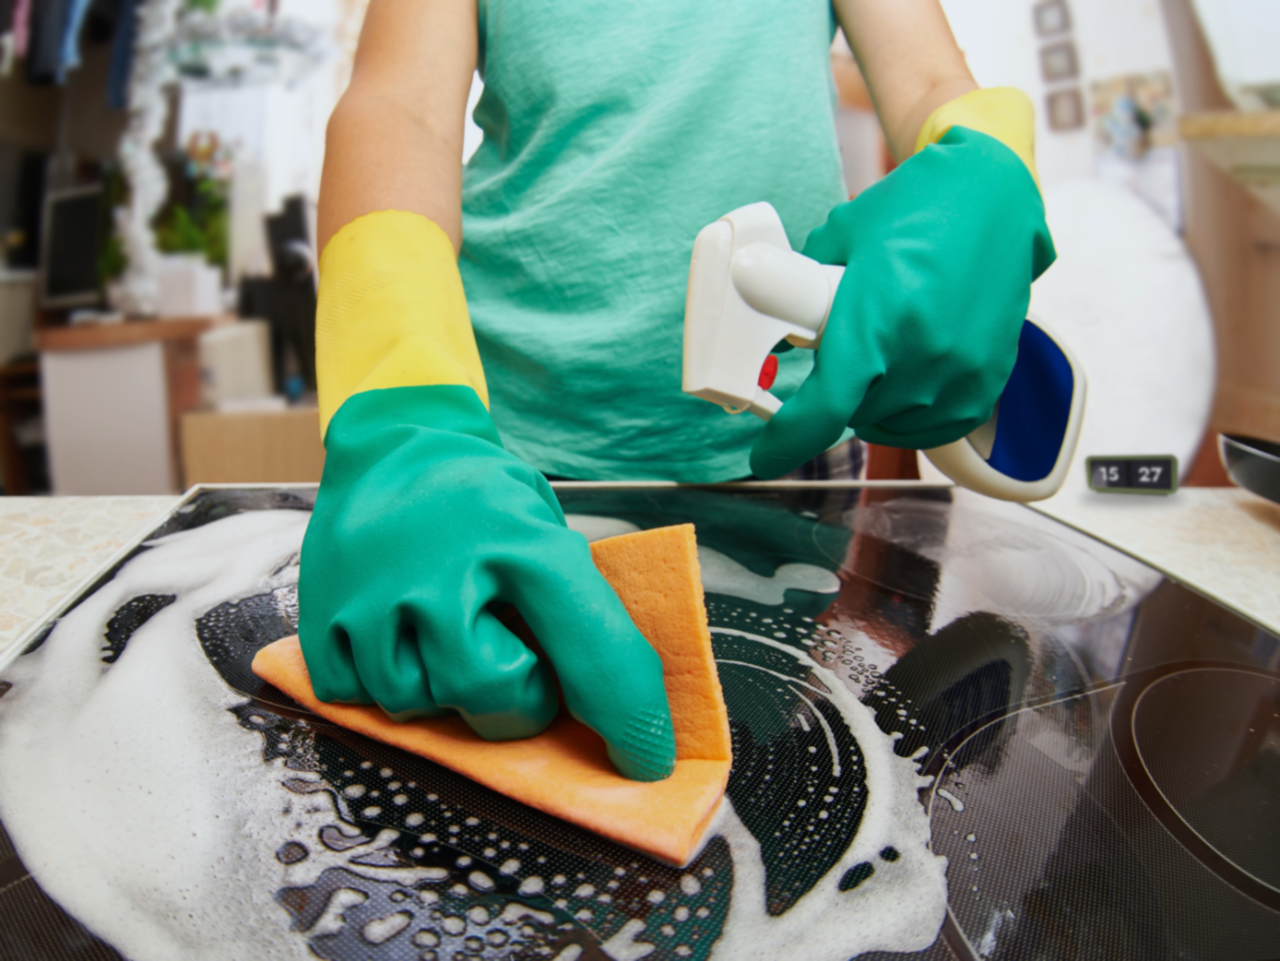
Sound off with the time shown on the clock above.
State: 15:27
